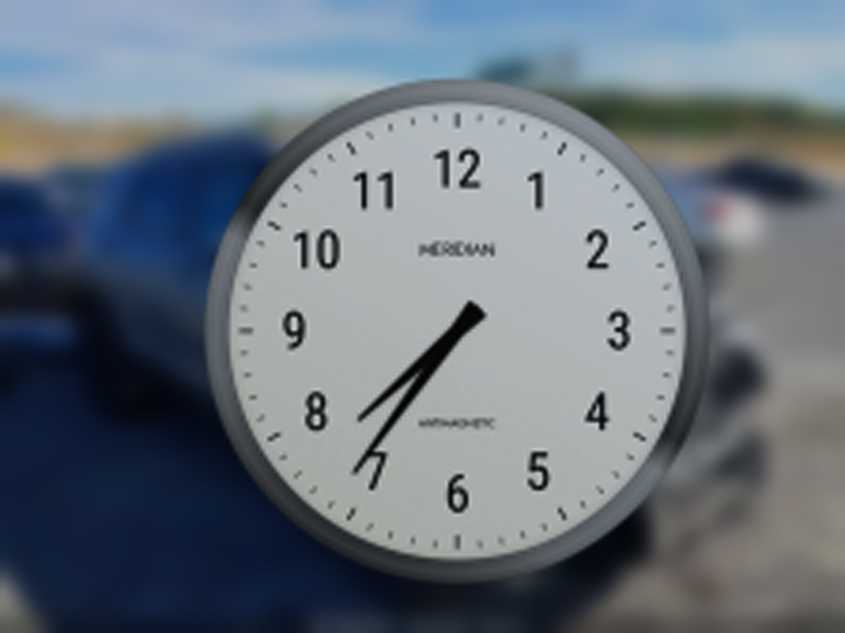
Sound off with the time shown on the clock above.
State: 7:36
